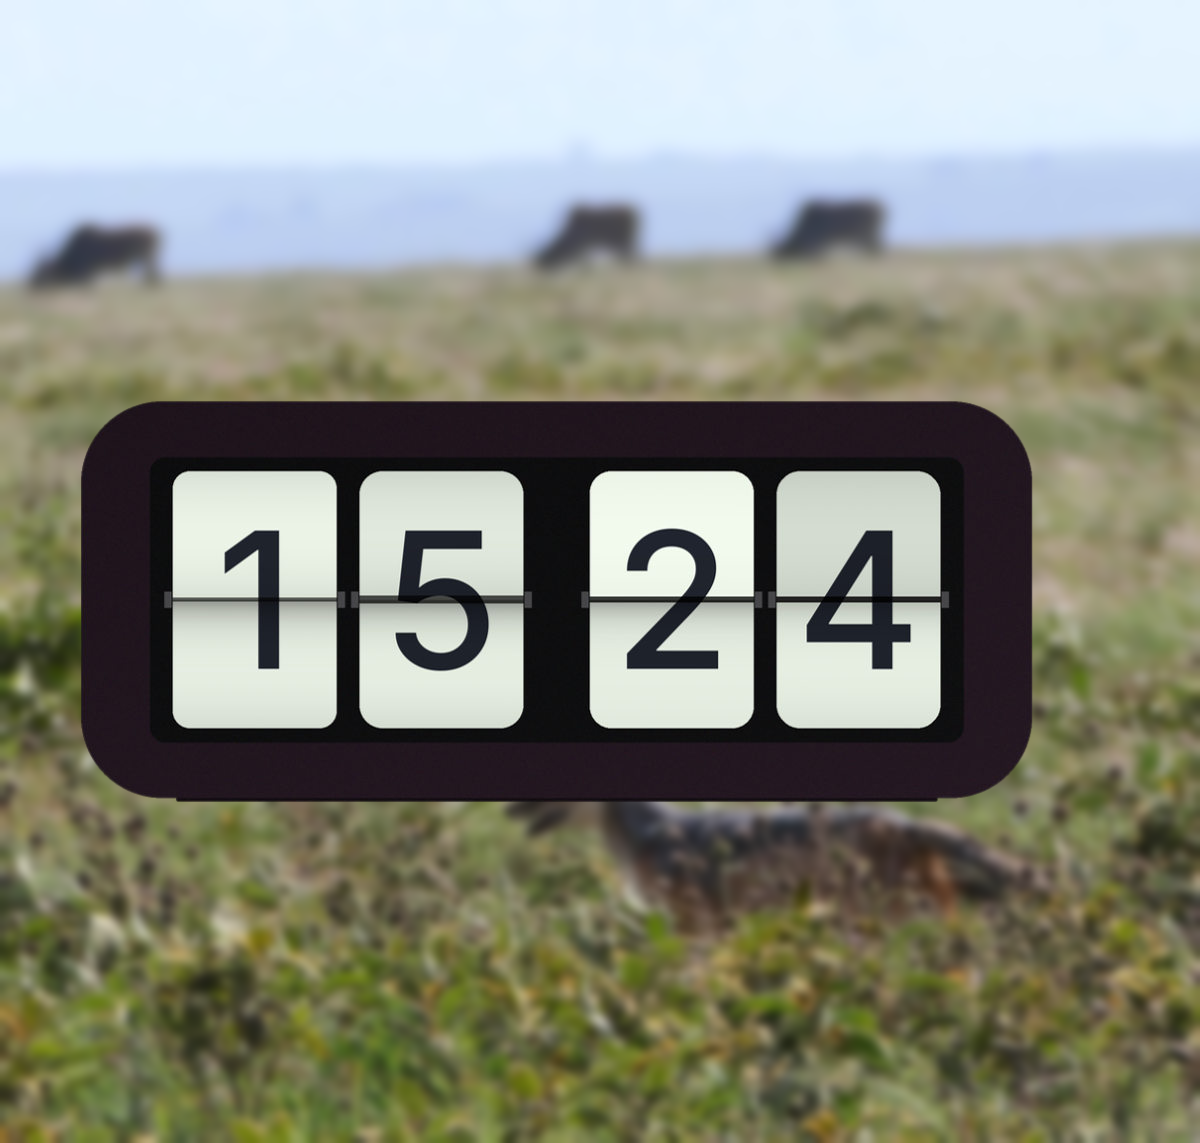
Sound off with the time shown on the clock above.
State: 15:24
